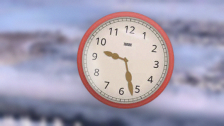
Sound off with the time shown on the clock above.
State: 9:27
